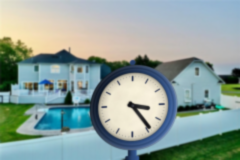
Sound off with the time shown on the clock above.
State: 3:24
